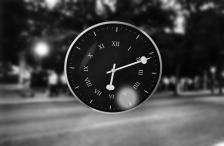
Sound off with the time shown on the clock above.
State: 6:11
